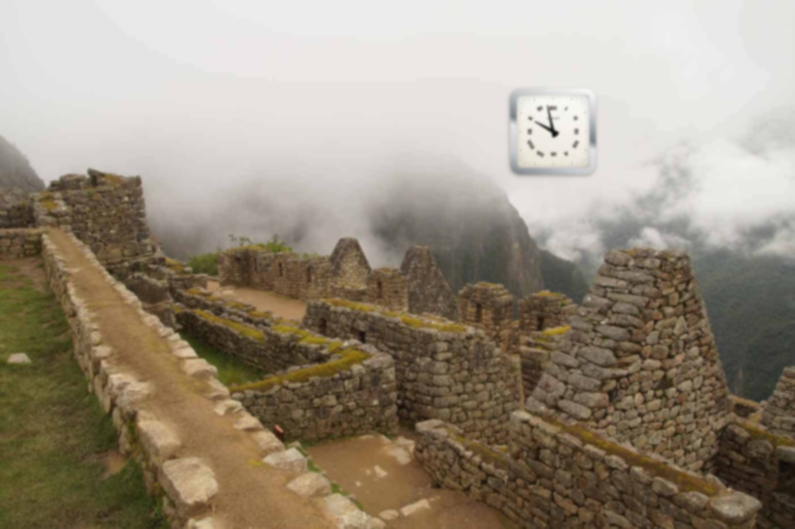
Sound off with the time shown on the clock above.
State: 9:58
